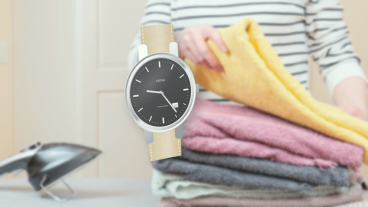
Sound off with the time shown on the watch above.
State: 9:24
